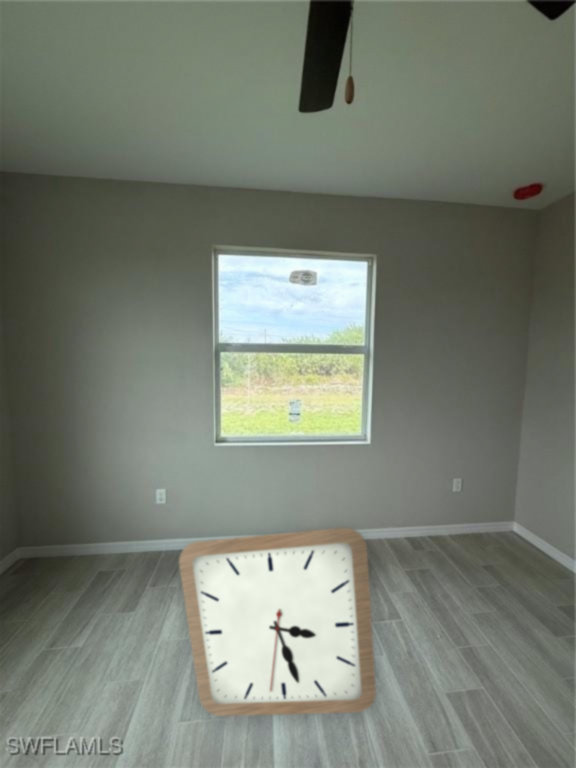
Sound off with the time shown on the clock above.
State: 3:27:32
